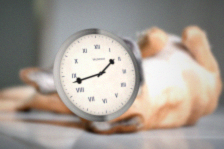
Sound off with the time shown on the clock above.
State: 1:43
